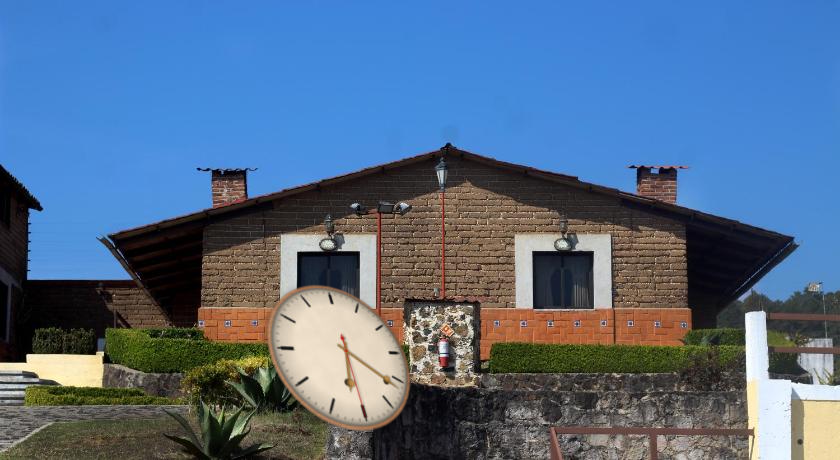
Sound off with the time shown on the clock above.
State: 6:21:30
